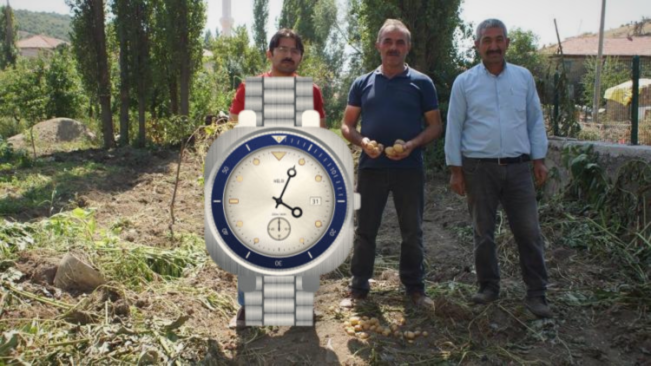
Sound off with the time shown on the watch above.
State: 4:04
